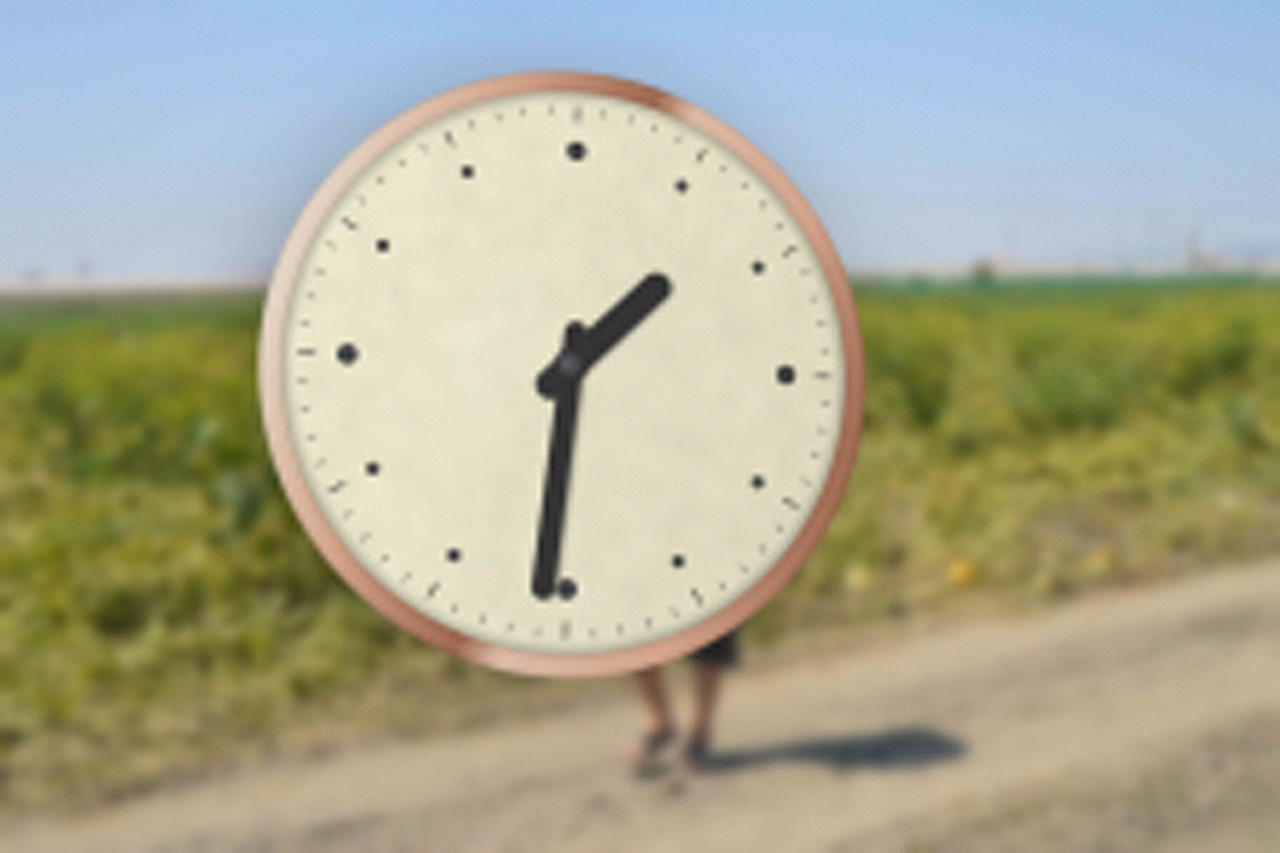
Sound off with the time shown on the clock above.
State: 1:31
